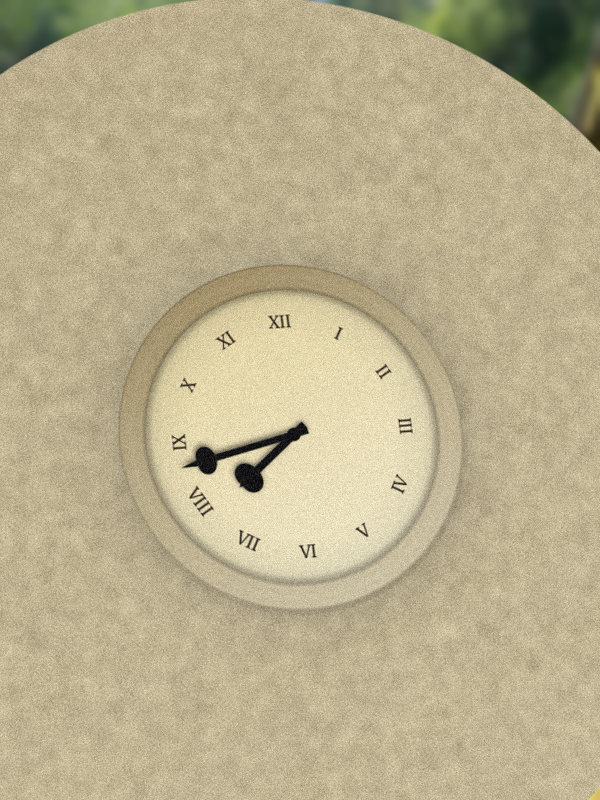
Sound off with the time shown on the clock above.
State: 7:43
